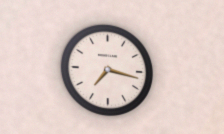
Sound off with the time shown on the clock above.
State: 7:17
